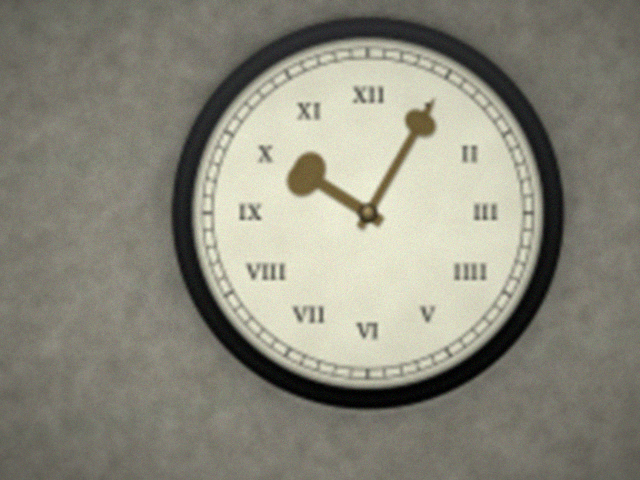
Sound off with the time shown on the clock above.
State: 10:05
